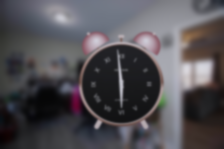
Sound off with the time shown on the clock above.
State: 5:59
